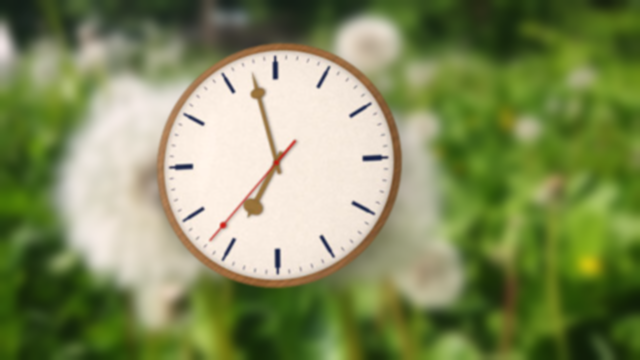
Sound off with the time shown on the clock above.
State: 6:57:37
